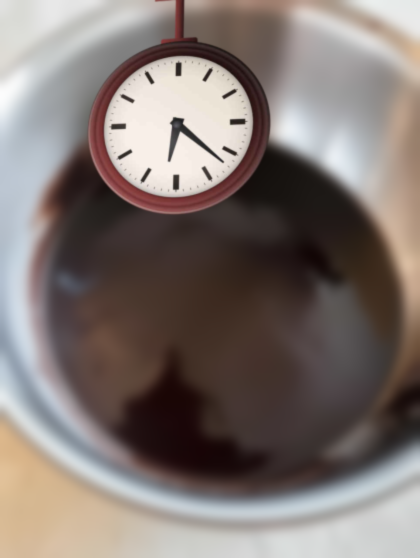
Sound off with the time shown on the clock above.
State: 6:22
